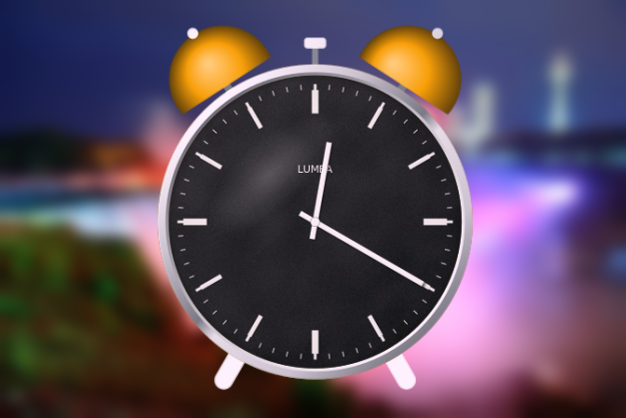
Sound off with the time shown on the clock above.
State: 12:20
